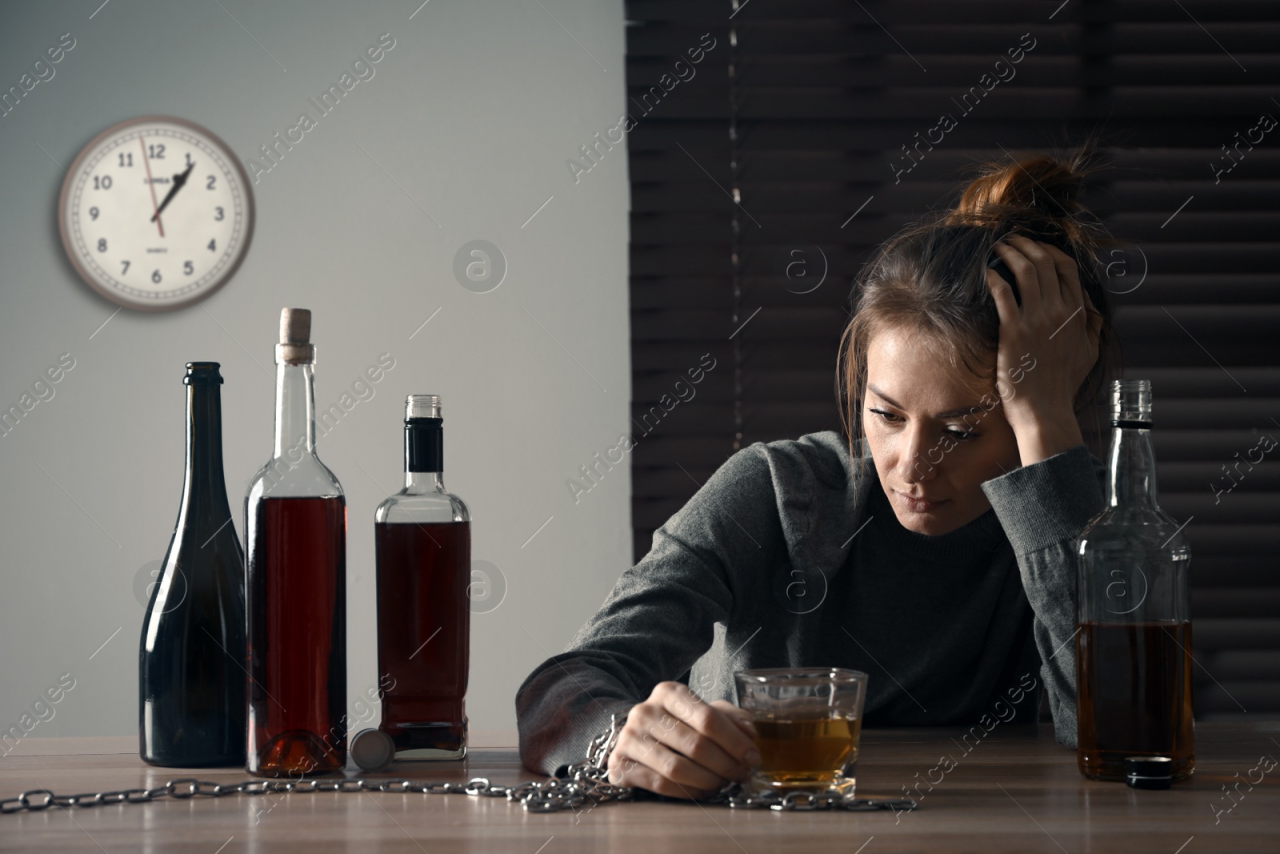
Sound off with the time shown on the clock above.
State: 1:05:58
